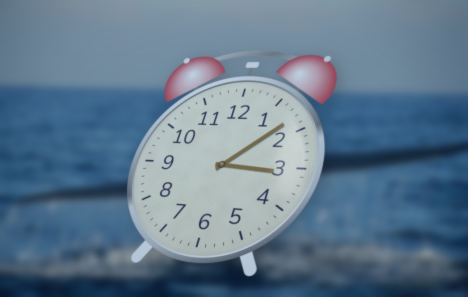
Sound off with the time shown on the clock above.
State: 3:08
